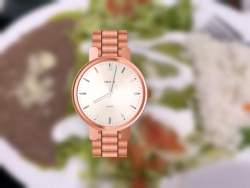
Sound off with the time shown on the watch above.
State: 8:02
